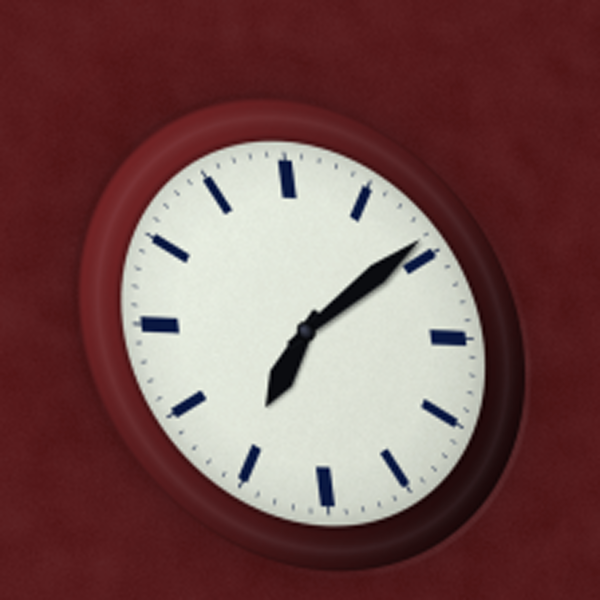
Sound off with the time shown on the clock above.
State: 7:09
